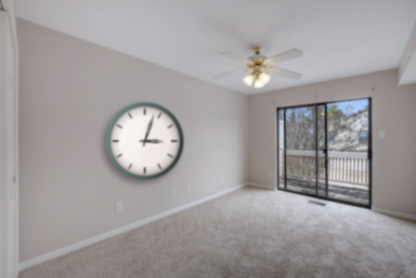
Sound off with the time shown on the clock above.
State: 3:03
